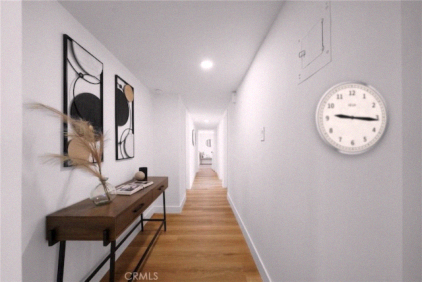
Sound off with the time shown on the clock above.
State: 9:16
